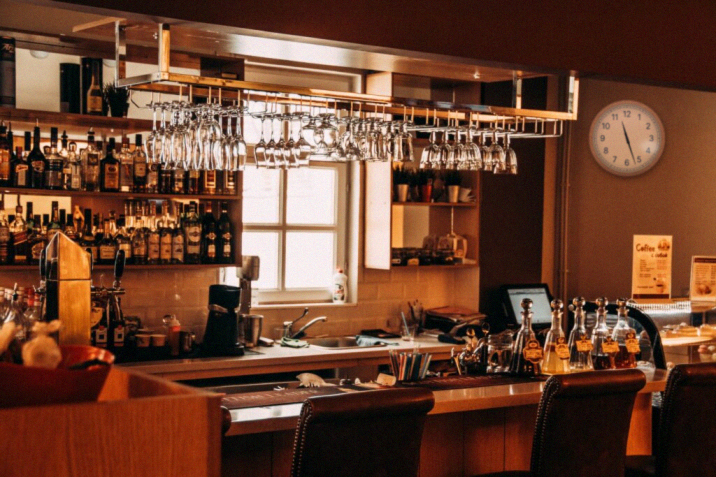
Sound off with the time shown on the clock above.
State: 11:27
